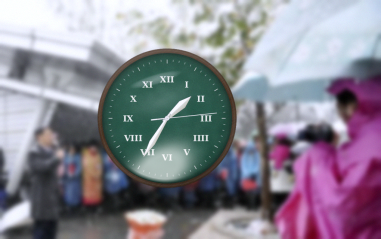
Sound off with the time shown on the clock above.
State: 1:35:14
